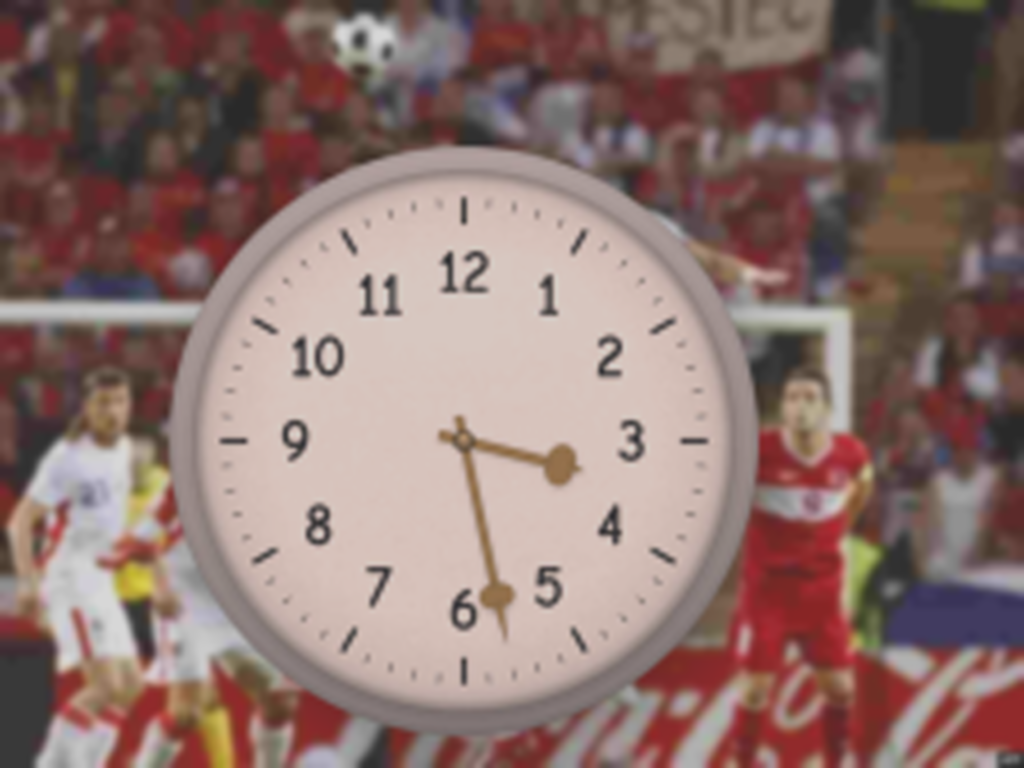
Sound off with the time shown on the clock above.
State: 3:28
